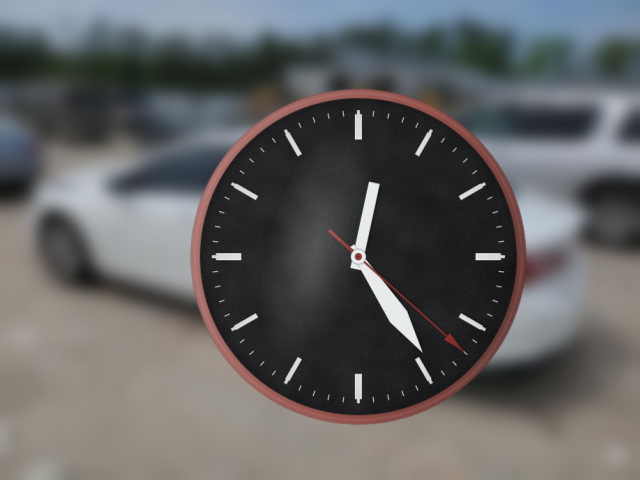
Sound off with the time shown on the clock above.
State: 12:24:22
